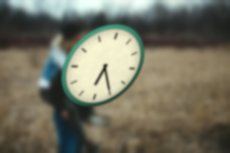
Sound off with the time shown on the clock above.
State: 6:25
